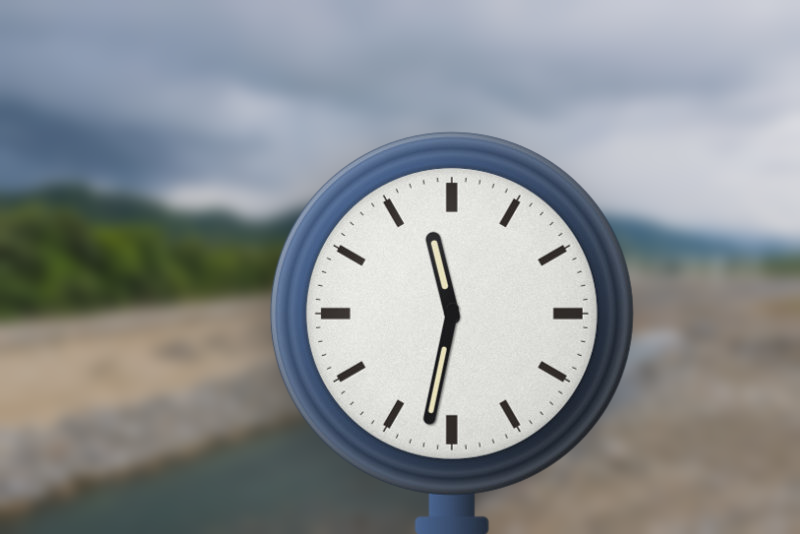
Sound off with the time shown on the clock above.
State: 11:32
